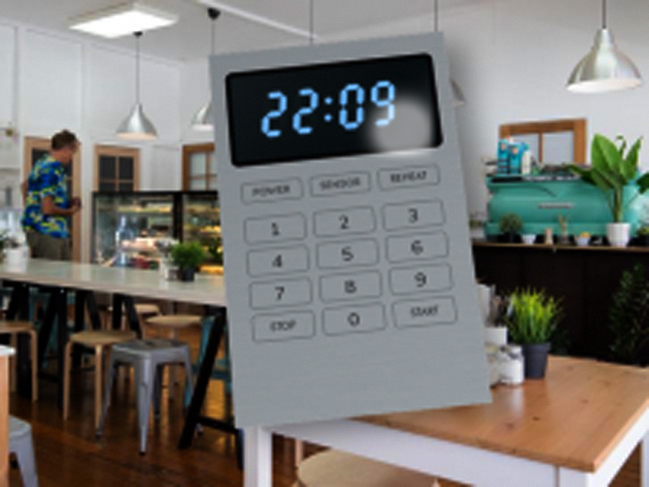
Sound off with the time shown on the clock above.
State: 22:09
